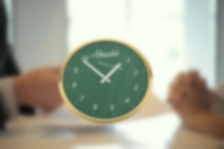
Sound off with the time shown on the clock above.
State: 12:49
